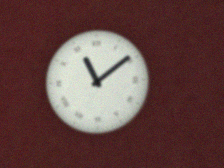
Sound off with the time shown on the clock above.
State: 11:09
